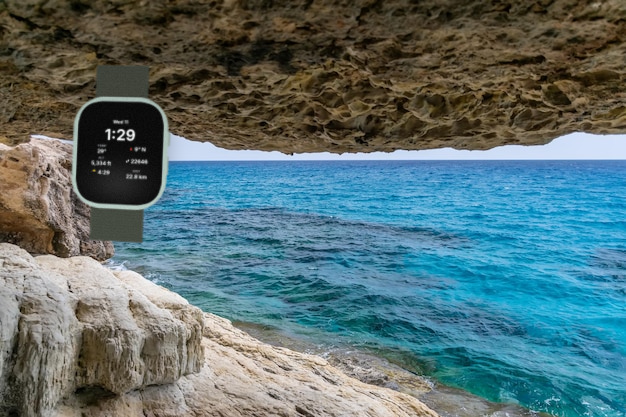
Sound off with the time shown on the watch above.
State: 1:29
